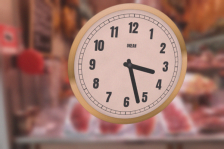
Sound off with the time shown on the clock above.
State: 3:27
